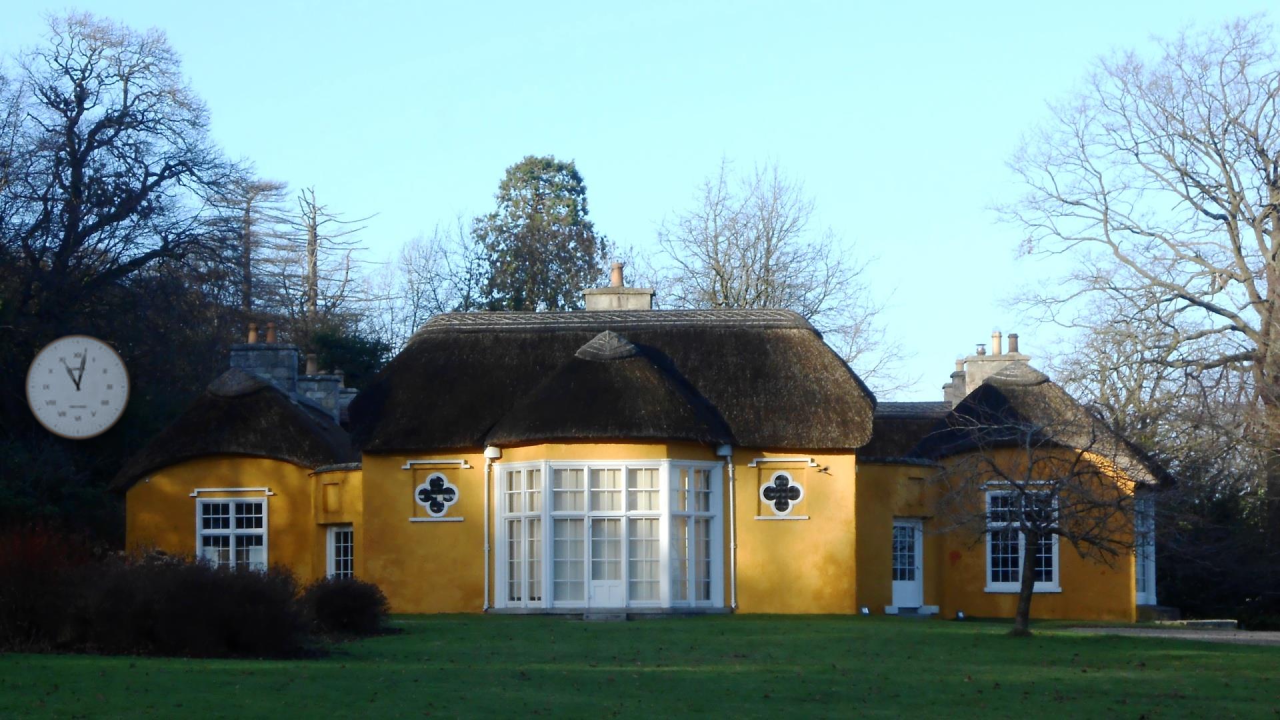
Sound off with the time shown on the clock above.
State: 11:02
